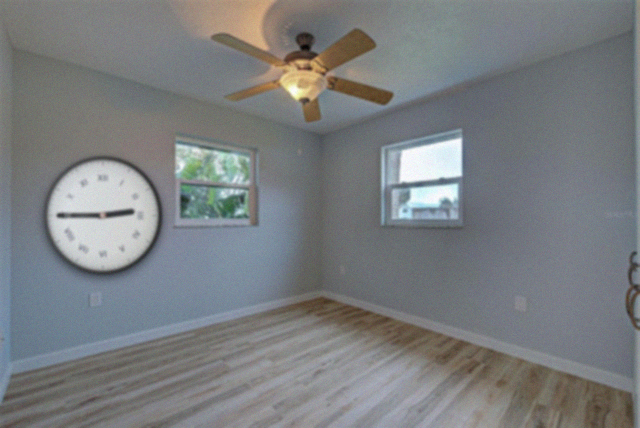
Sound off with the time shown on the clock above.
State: 2:45
